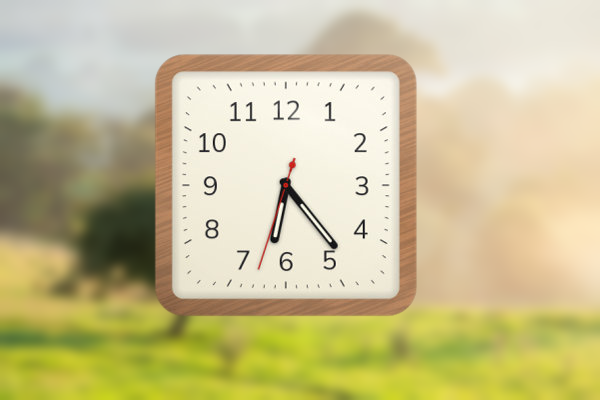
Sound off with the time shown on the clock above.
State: 6:23:33
